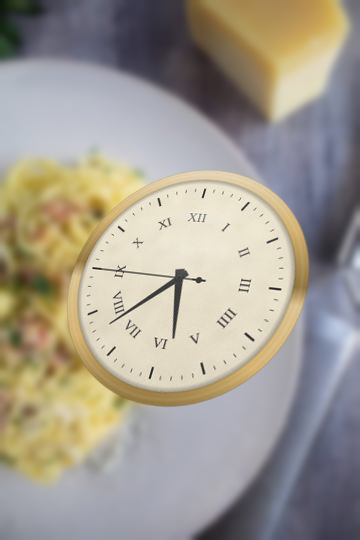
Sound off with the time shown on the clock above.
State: 5:37:45
